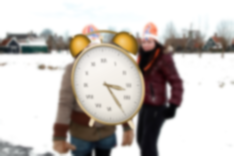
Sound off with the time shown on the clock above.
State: 3:25
